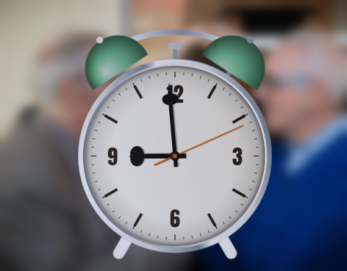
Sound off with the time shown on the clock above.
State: 8:59:11
